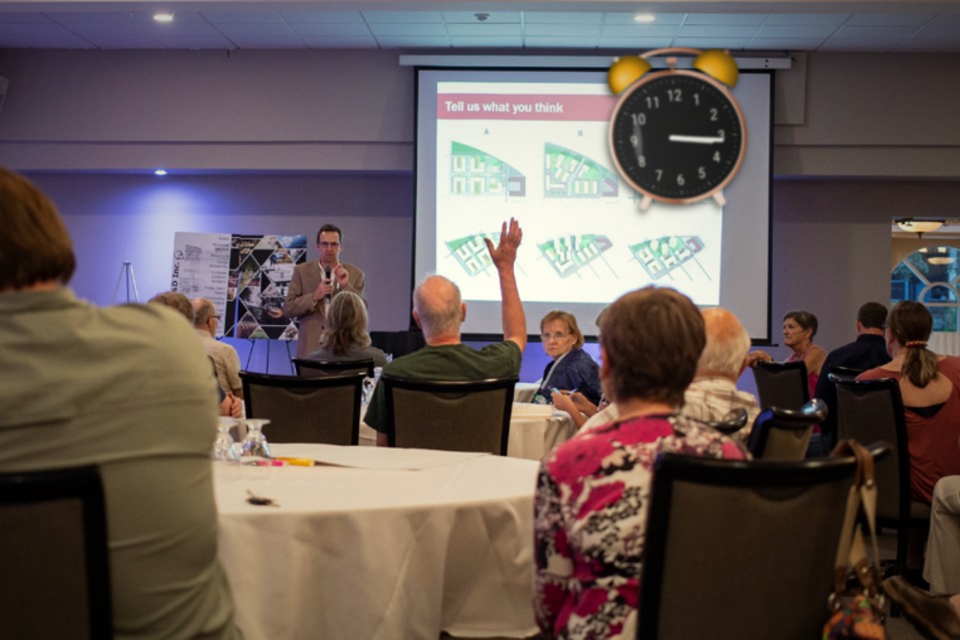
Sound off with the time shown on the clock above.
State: 3:16
